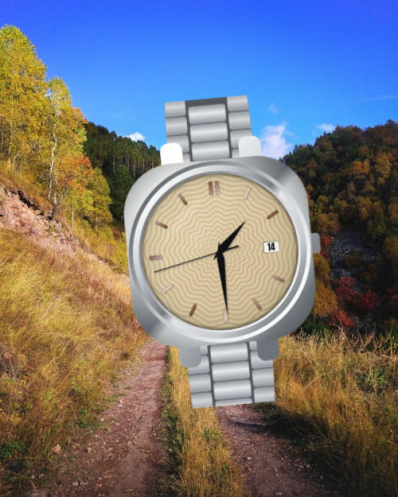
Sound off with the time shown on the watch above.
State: 1:29:43
